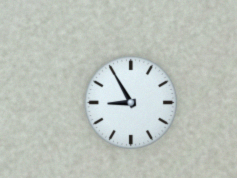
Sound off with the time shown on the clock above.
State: 8:55
